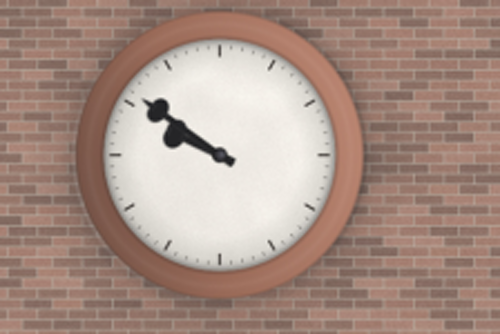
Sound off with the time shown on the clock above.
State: 9:51
